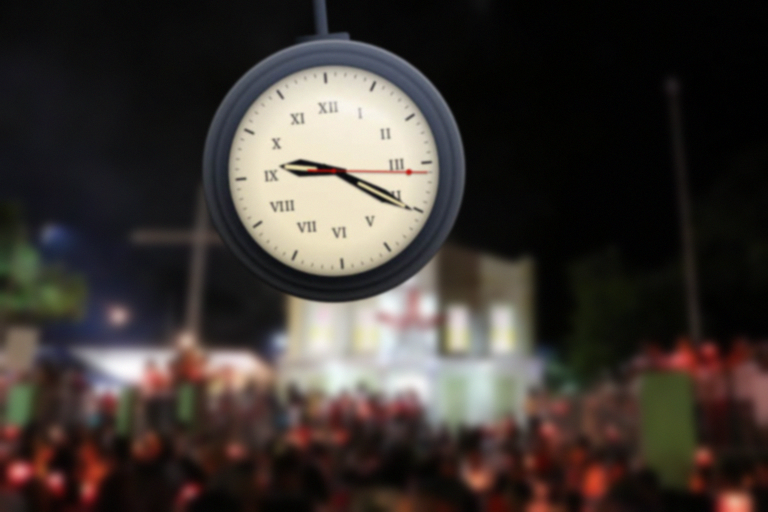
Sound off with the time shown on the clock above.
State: 9:20:16
